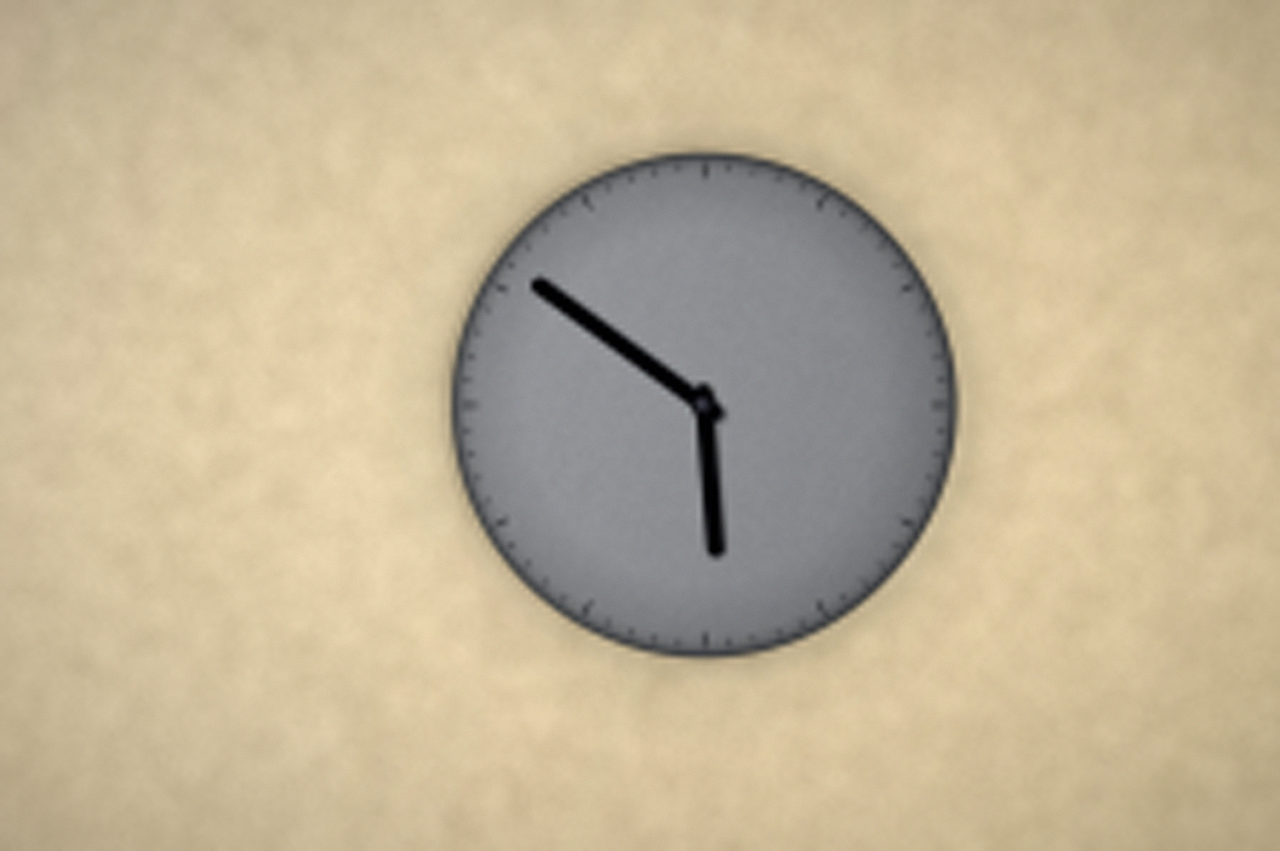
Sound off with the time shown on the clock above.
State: 5:51
